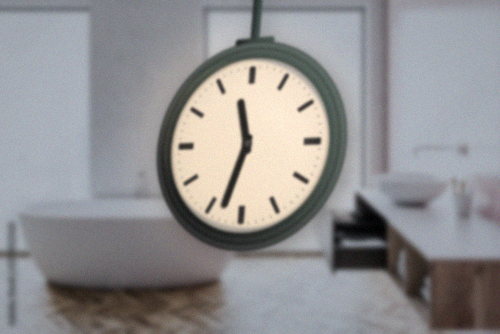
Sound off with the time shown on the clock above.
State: 11:33
